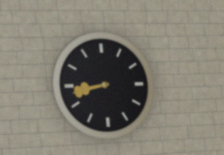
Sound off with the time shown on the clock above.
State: 8:43
